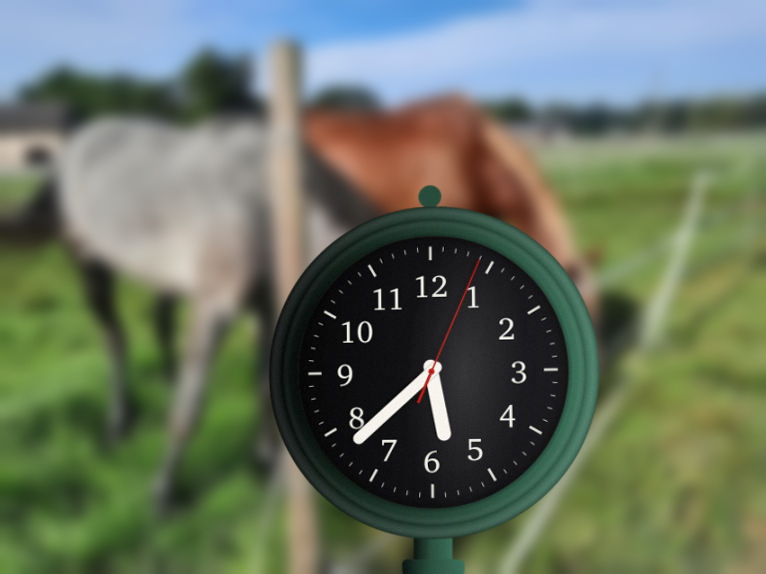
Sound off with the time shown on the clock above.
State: 5:38:04
